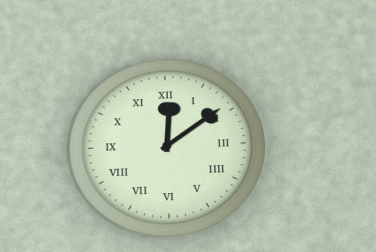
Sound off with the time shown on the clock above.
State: 12:09
